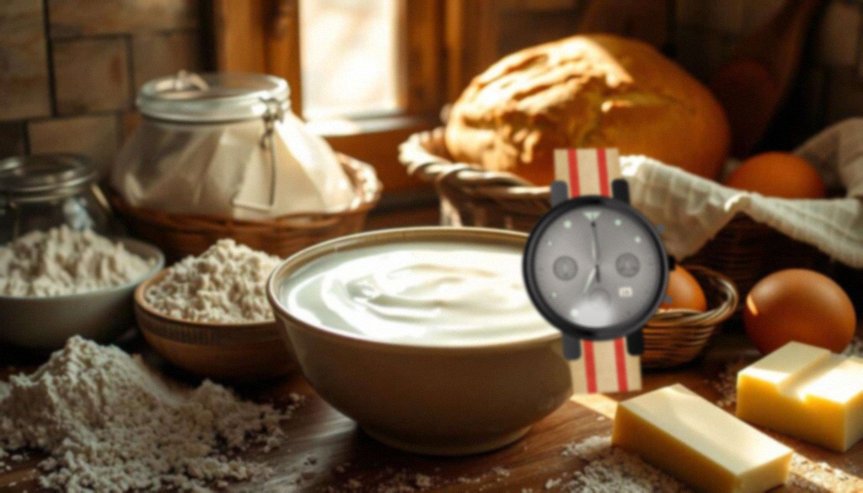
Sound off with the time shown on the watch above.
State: 7:00
